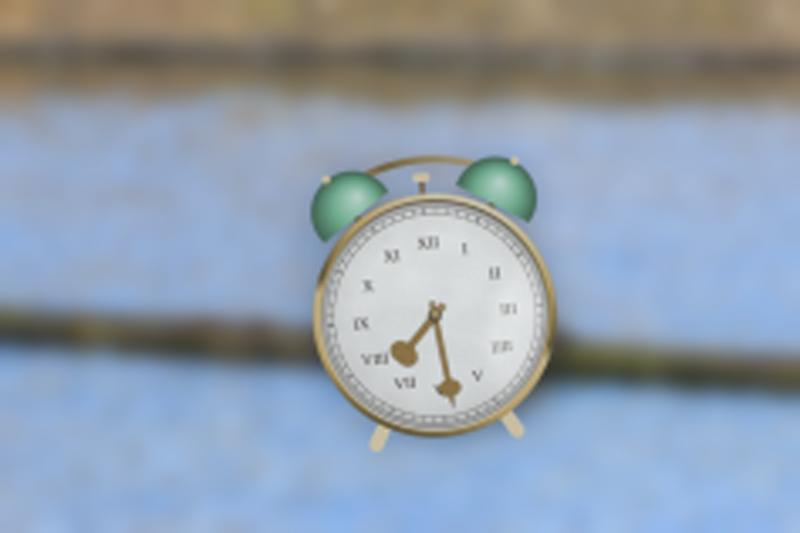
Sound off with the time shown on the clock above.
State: 7:29
